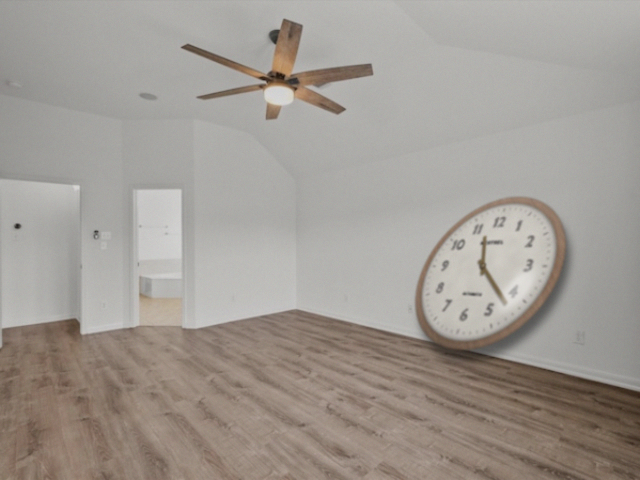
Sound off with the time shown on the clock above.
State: 11:22
